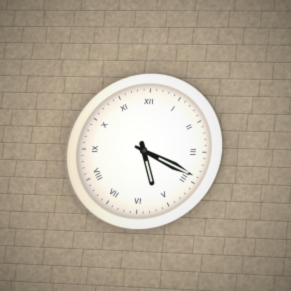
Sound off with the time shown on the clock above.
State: 5:19
